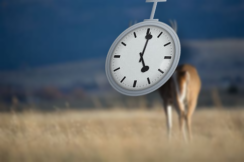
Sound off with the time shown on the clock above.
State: 5:01
